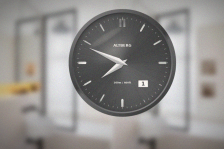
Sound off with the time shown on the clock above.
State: 7:49
